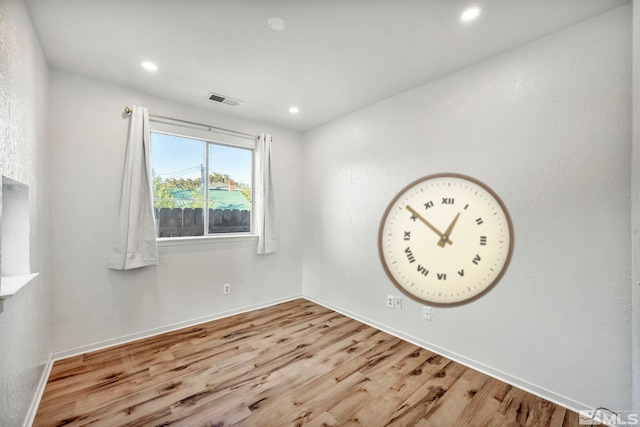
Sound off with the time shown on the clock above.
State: 12:51
